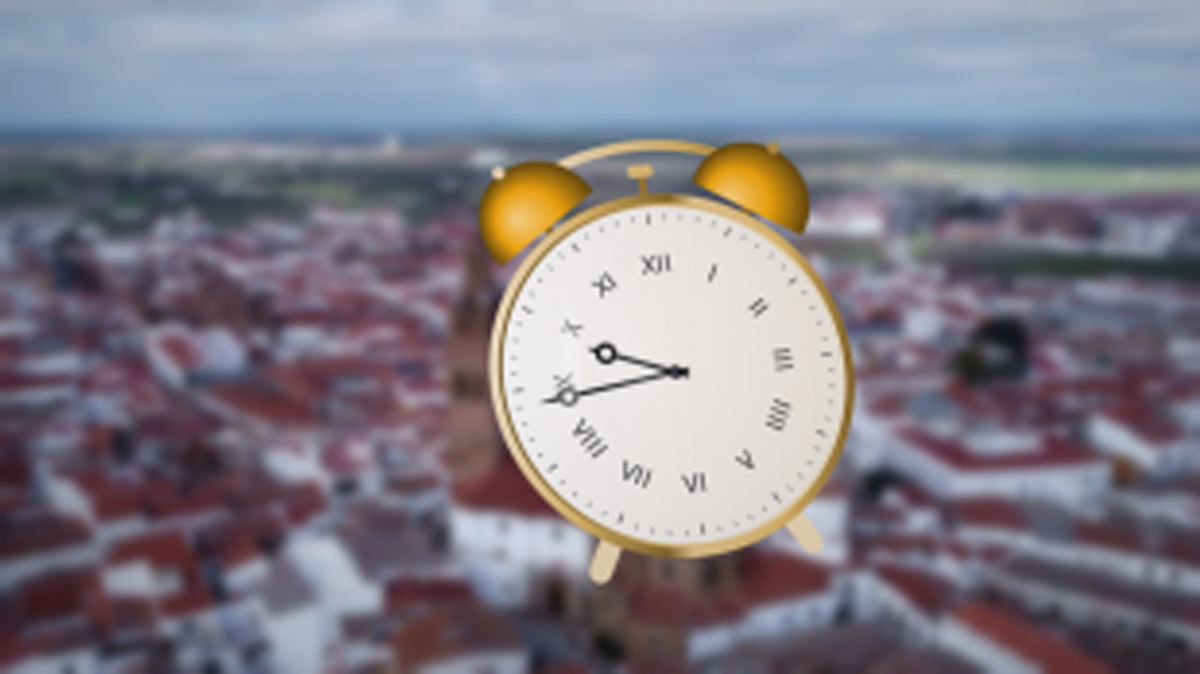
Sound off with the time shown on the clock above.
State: 9:44
